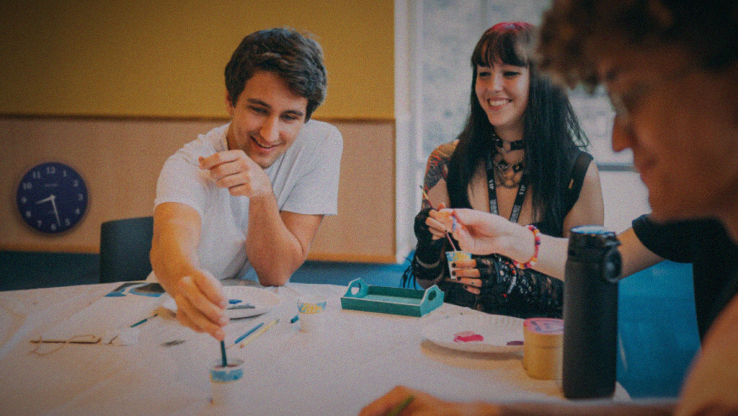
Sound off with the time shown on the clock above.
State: 8:28
